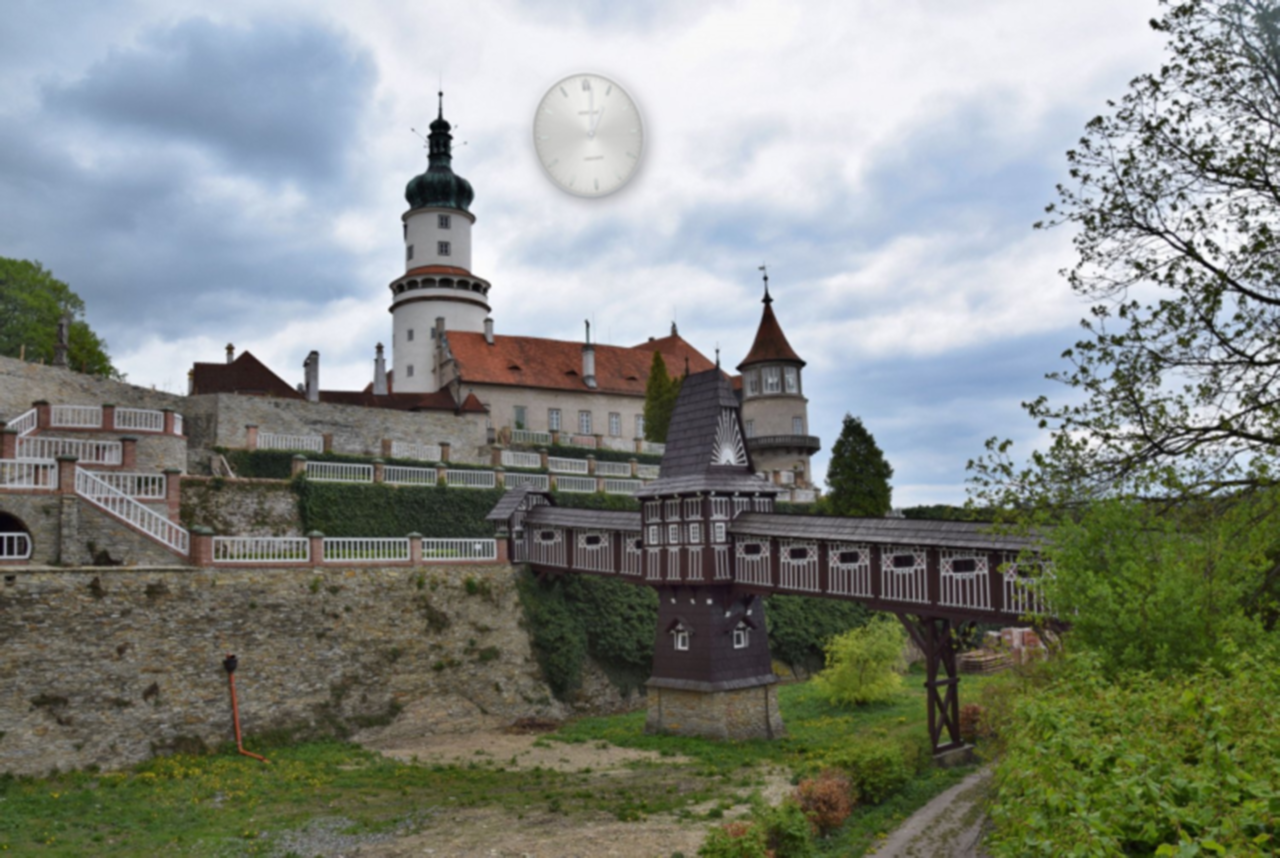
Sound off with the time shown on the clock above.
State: 1:01
